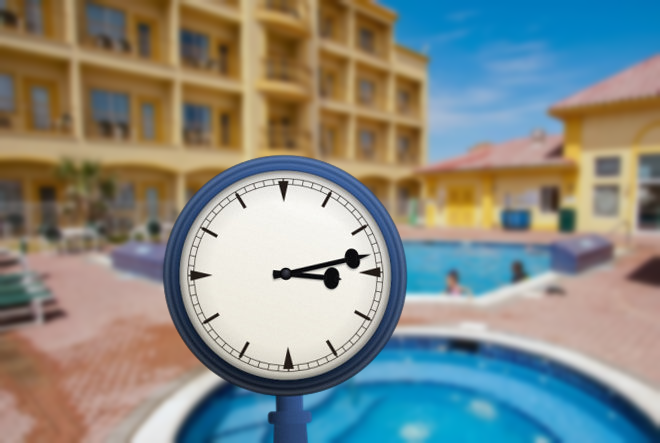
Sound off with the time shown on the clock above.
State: 3:13
